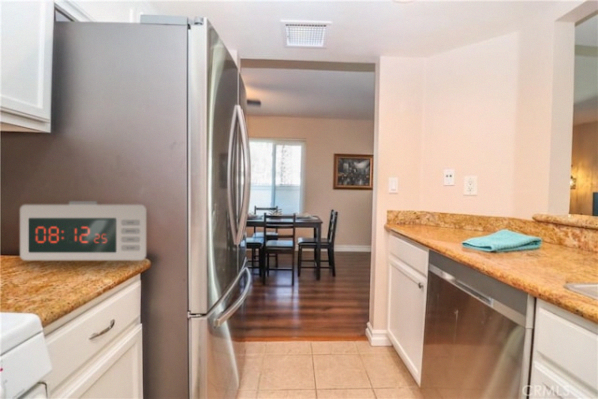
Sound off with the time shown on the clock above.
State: 8:12:25
